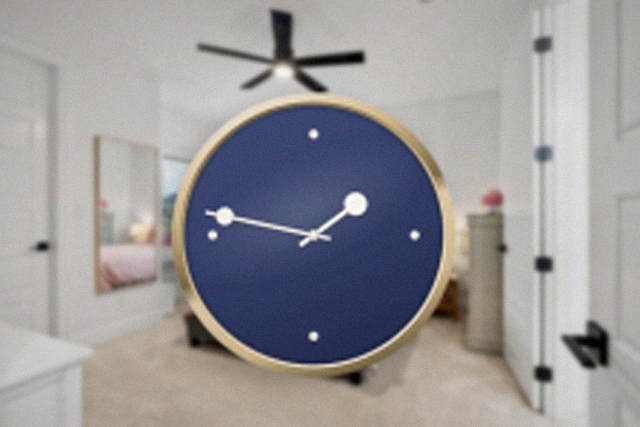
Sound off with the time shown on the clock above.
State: 1:47
